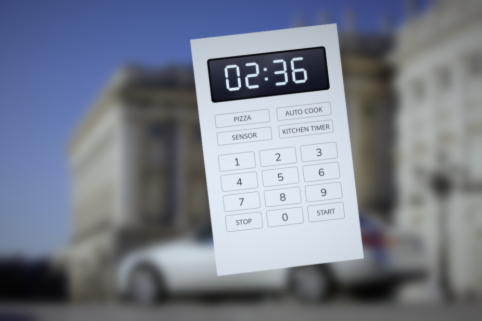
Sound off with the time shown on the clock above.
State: 2:36
